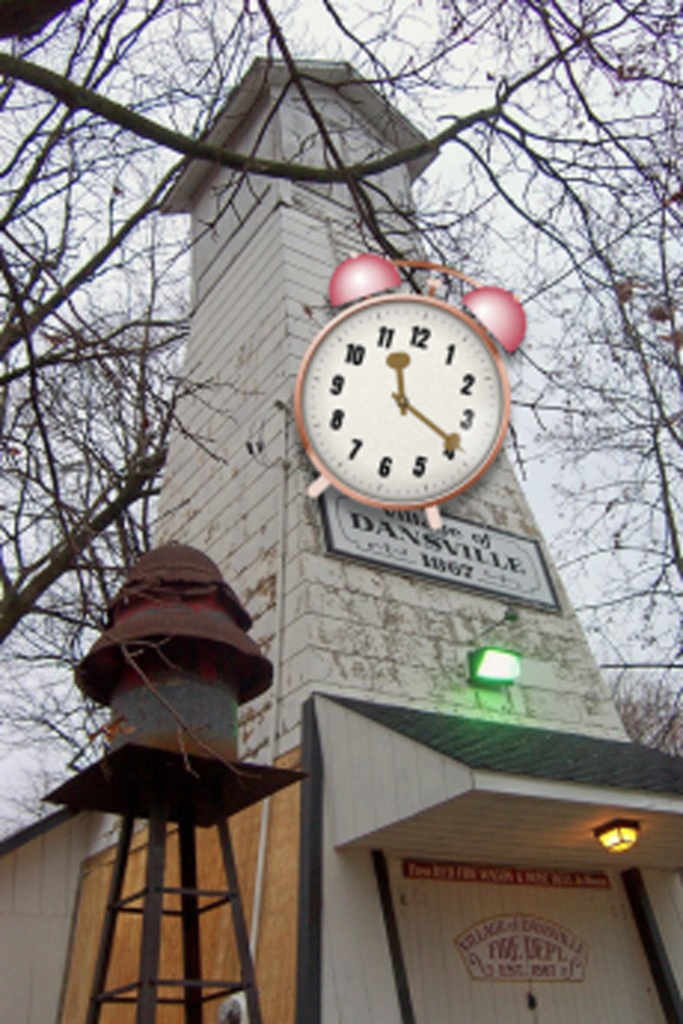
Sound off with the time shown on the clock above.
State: 11:19
